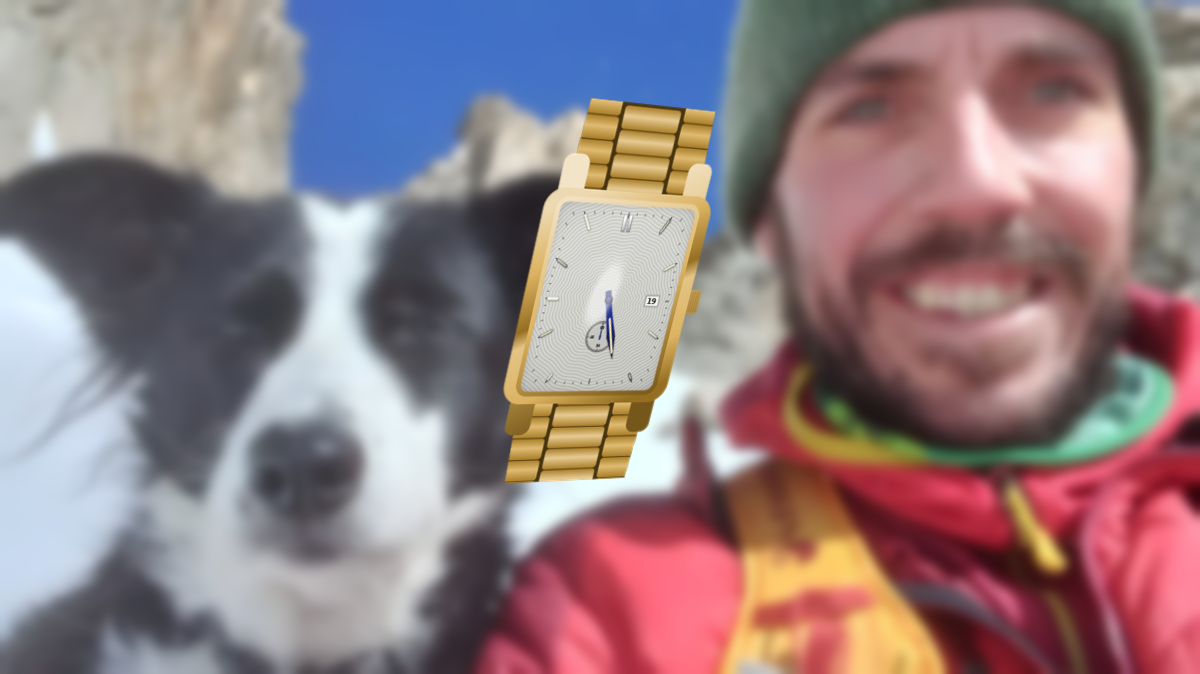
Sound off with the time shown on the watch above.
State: 5:27
